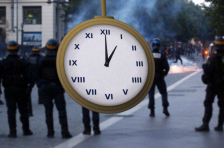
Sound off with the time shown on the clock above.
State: 1:00
